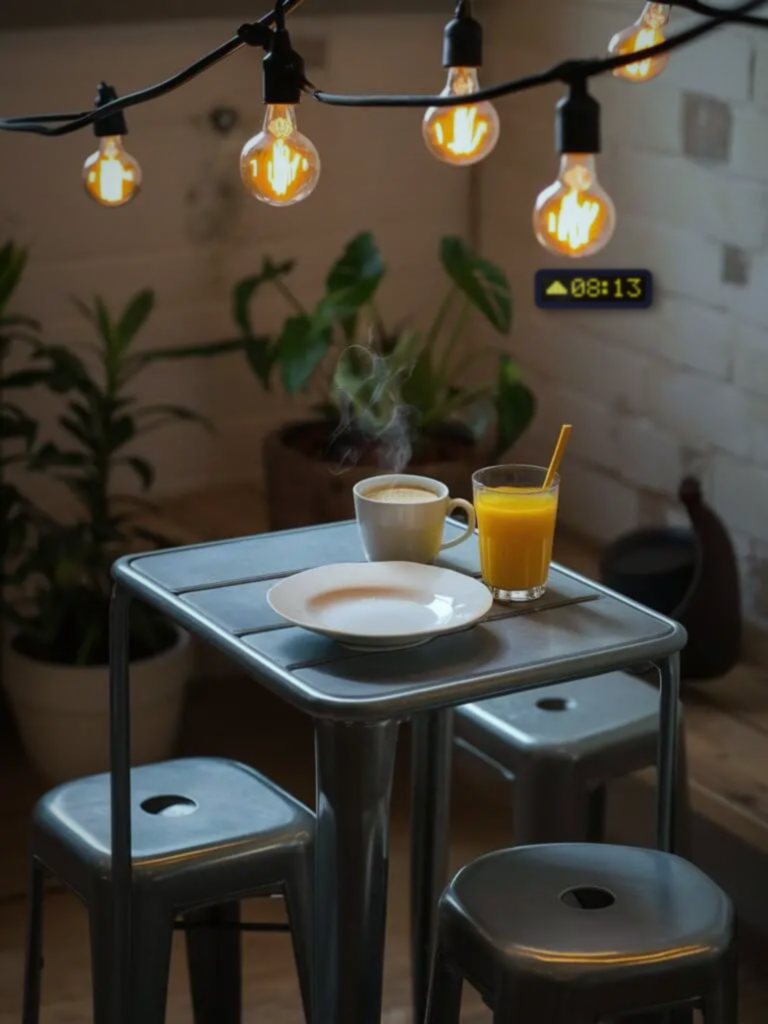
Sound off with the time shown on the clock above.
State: 8:13
